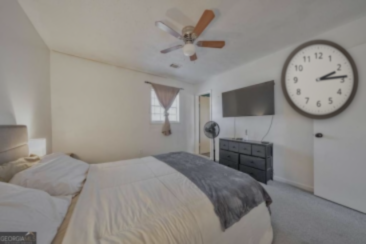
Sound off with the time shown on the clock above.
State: 2:14
